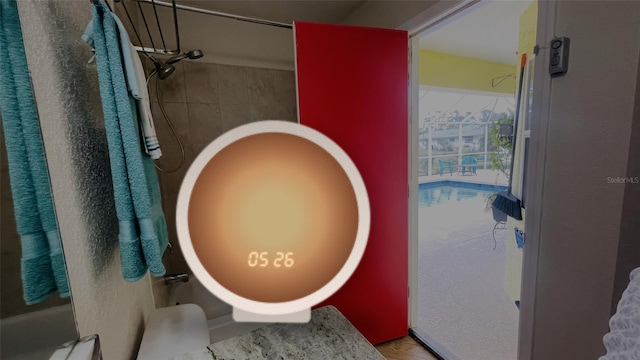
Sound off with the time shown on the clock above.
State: 5:26
